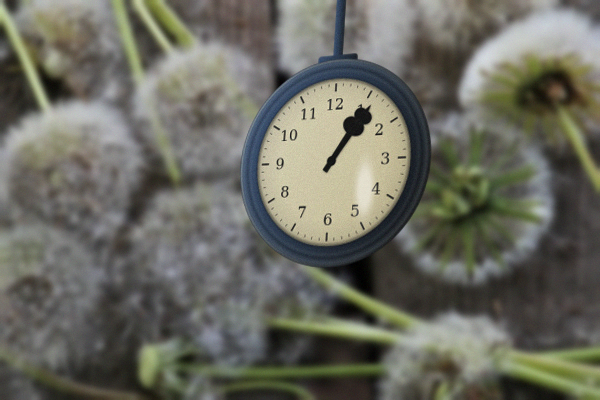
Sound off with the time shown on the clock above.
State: 1:06
